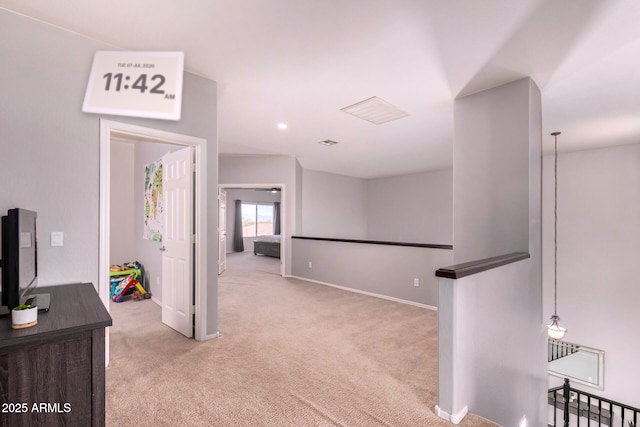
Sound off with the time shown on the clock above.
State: 11:42
